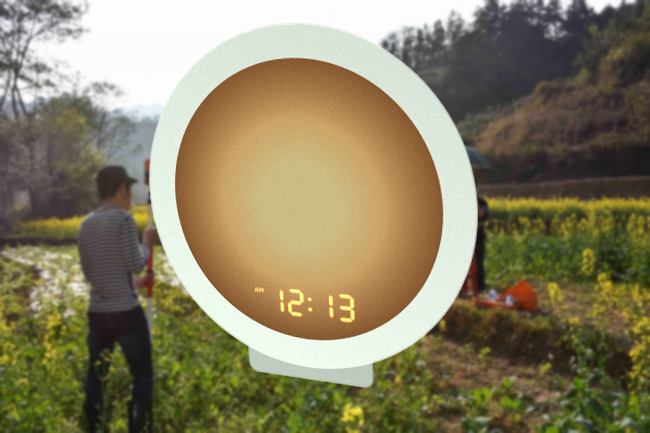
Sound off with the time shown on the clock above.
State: 12:13
